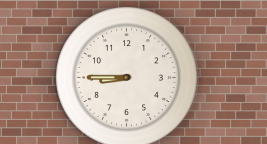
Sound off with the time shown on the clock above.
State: 8:45
